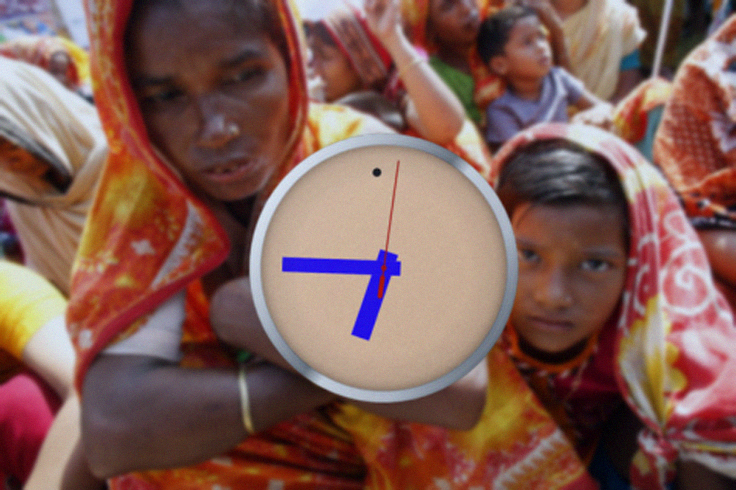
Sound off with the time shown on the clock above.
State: 6:46:02
